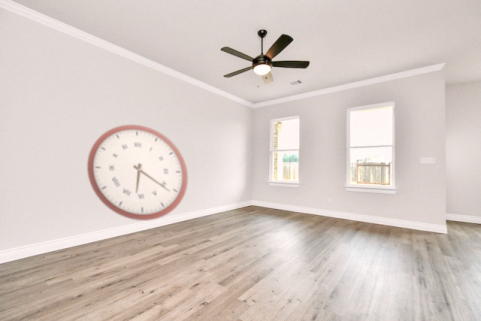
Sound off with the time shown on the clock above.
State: 6:21
